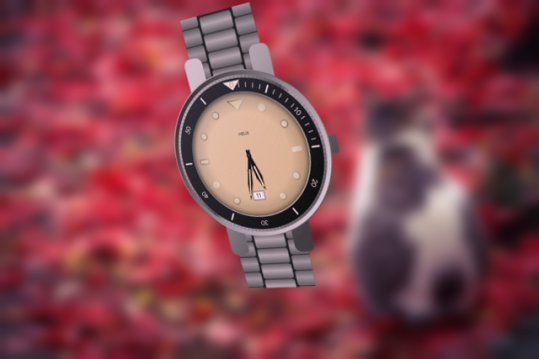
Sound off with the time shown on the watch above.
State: 5:32
